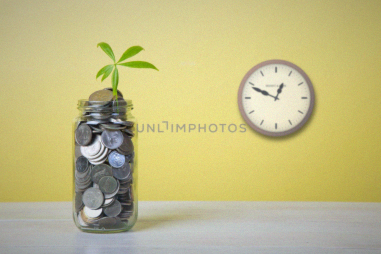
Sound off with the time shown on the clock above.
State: 12:49
